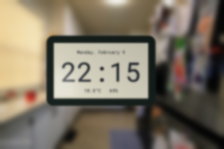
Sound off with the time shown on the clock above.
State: 22:15
